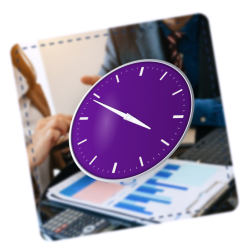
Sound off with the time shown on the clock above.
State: 3:49
